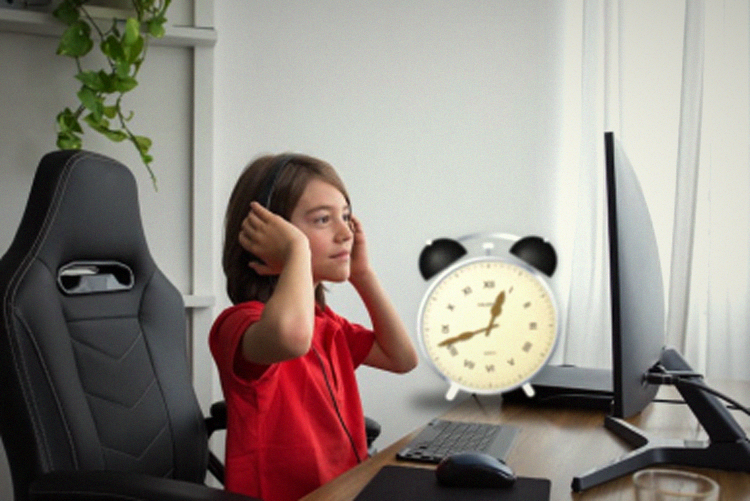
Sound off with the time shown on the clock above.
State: 12:42
